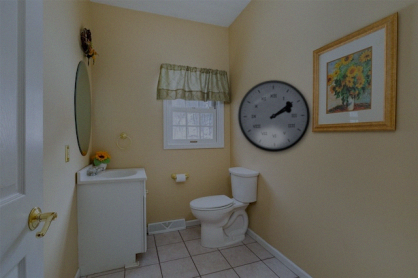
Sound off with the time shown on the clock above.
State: 2:09
